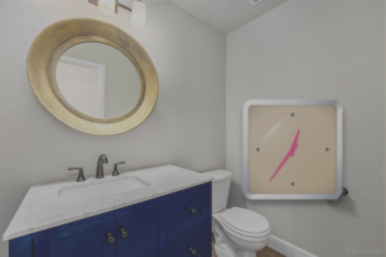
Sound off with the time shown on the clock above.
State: 12:36
